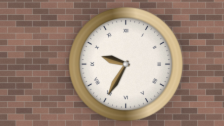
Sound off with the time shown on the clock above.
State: 9:35
